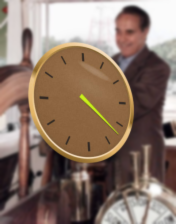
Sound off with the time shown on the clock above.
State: 4:22
